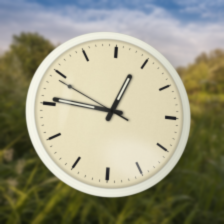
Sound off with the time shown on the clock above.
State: 12:45:49
